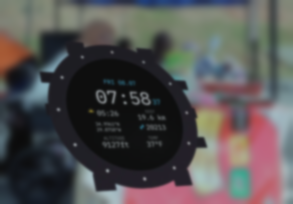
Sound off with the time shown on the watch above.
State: 7:58
